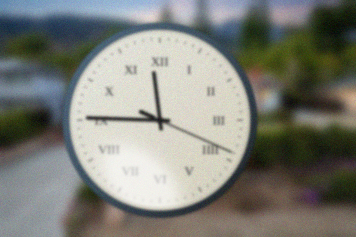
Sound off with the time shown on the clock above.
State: 11:45:19
